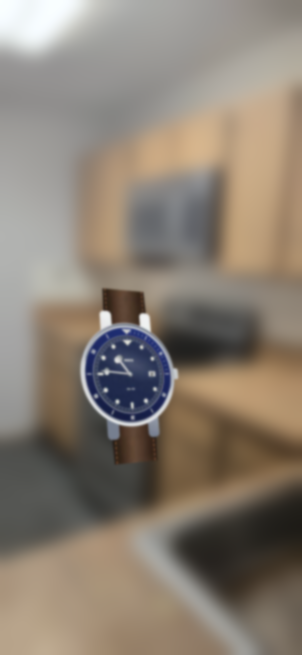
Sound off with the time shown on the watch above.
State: 10:46
